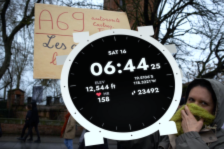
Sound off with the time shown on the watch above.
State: 6:44
